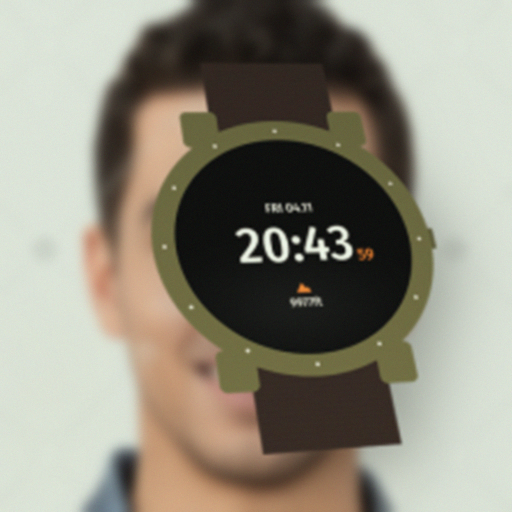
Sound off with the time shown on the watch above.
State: 20:43
